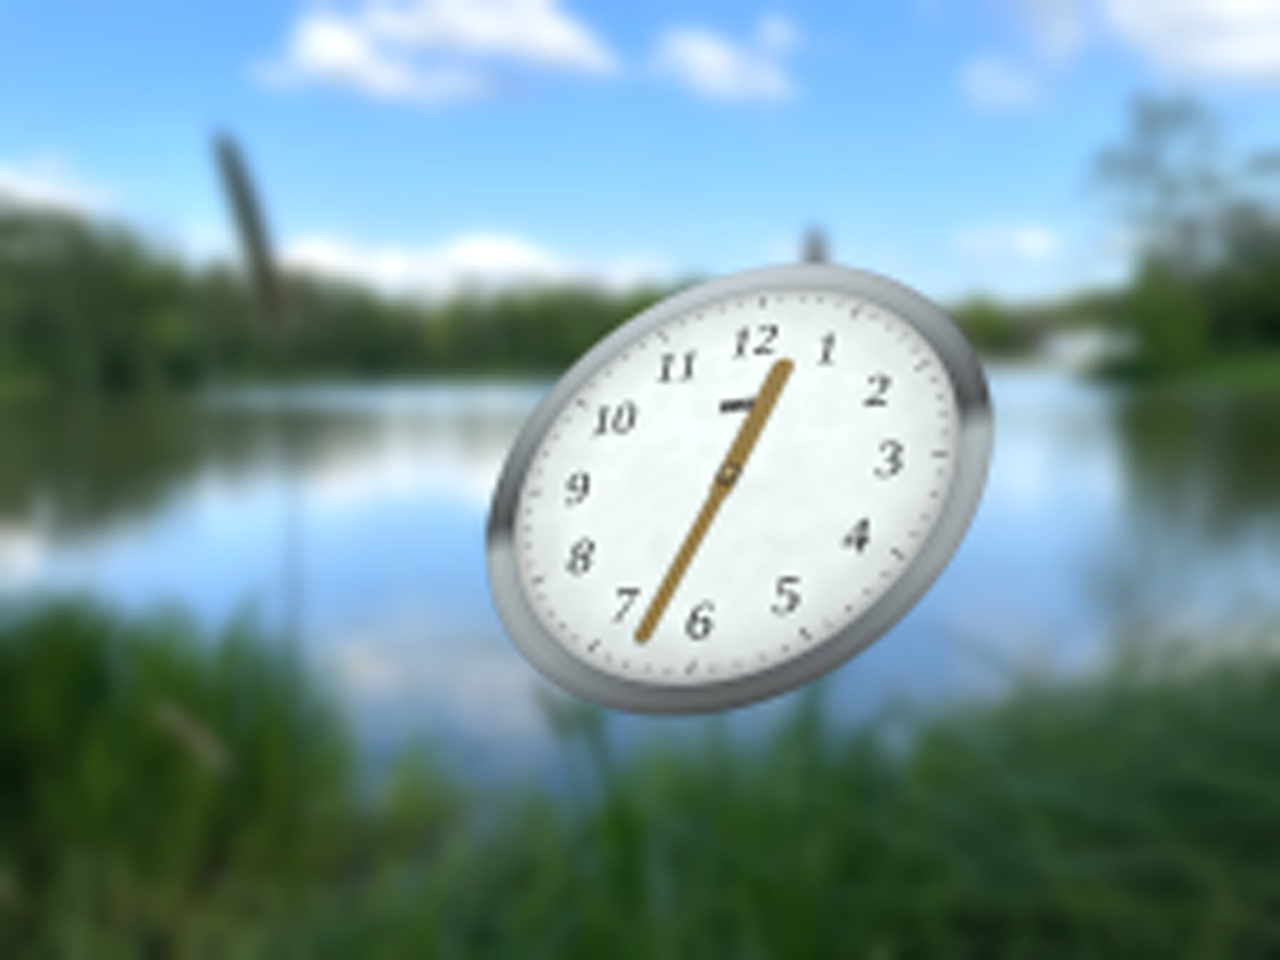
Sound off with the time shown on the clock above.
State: 12:33
